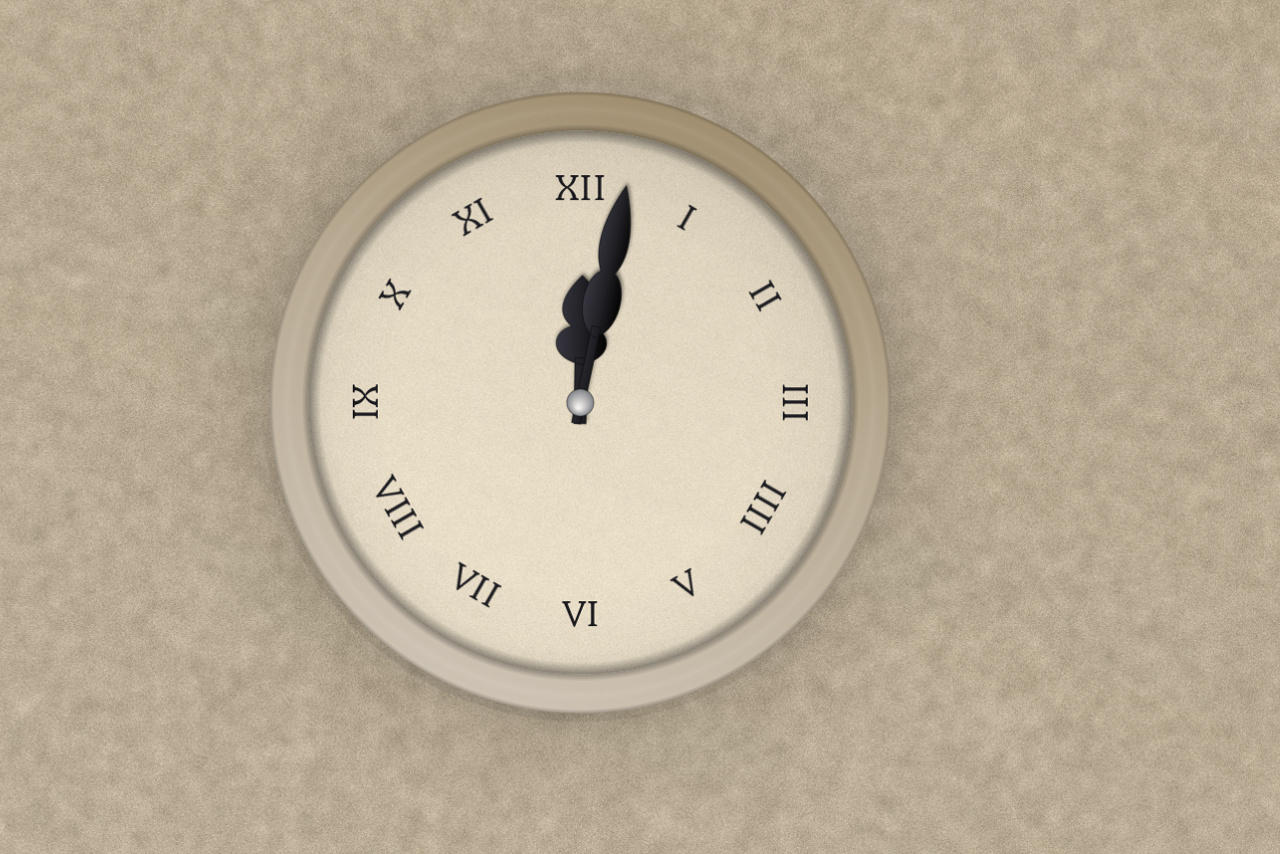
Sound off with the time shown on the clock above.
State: 12:02
